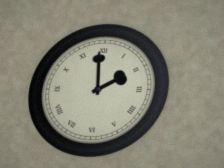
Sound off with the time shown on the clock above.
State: 1:59
